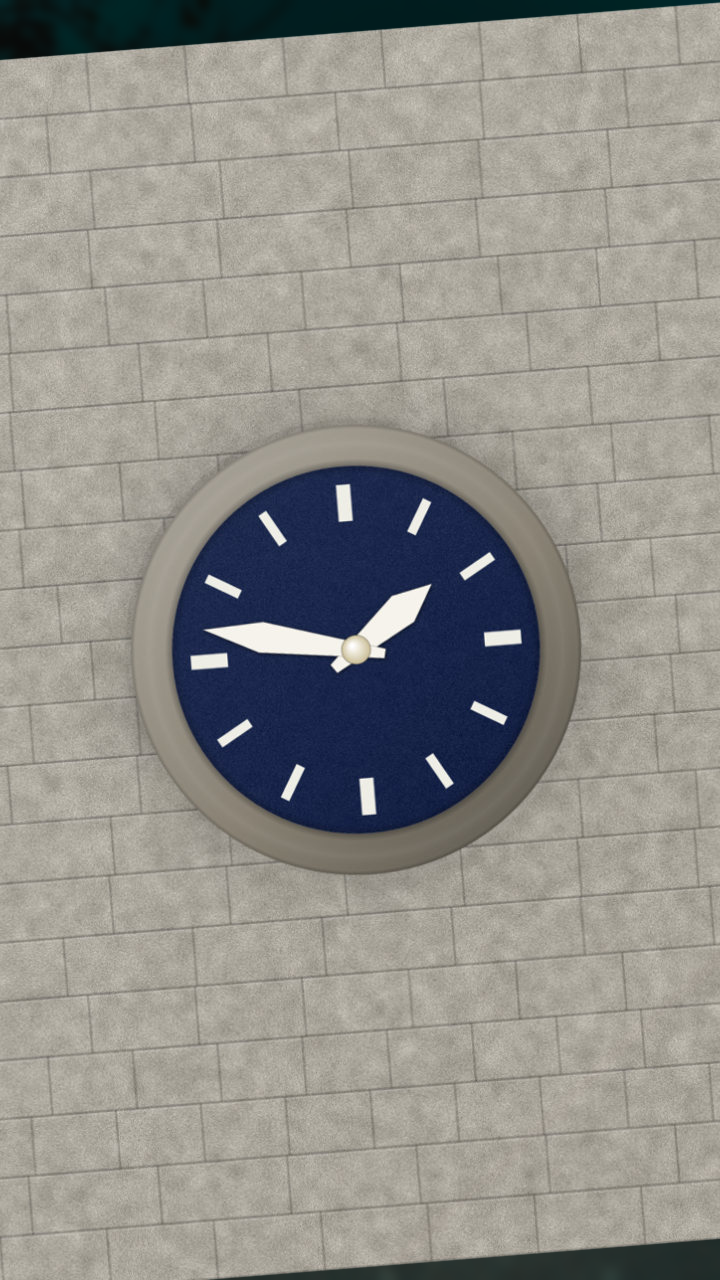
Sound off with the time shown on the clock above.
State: 1:47
